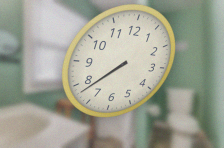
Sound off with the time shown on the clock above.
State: 7:38
